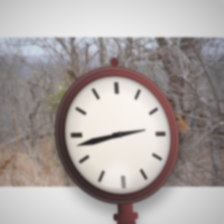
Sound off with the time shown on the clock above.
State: 2:43
